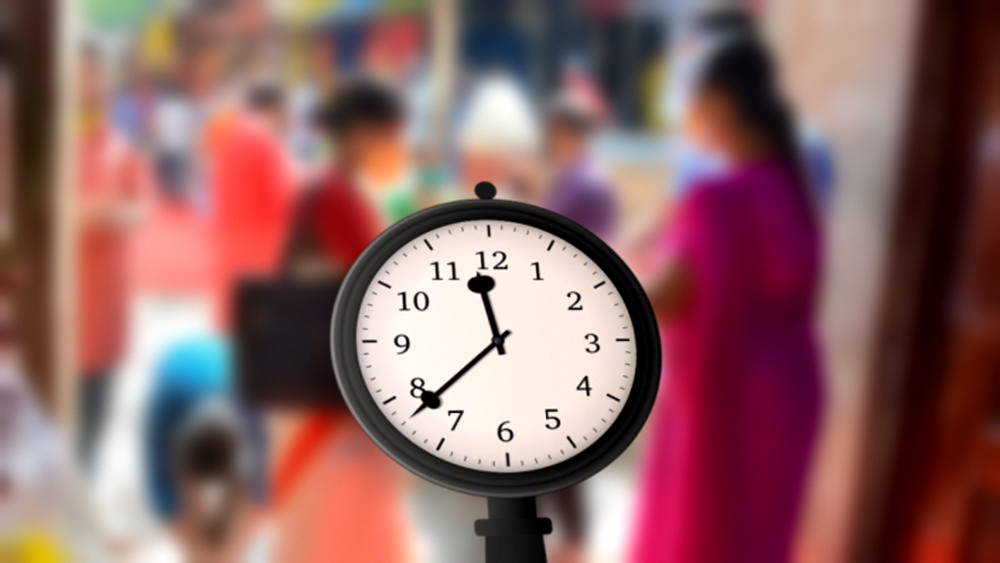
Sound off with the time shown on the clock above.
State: 11:38
